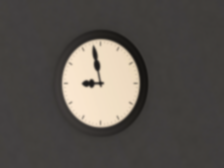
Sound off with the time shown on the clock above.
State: 8:58
